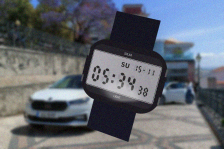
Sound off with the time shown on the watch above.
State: 5:34:38
